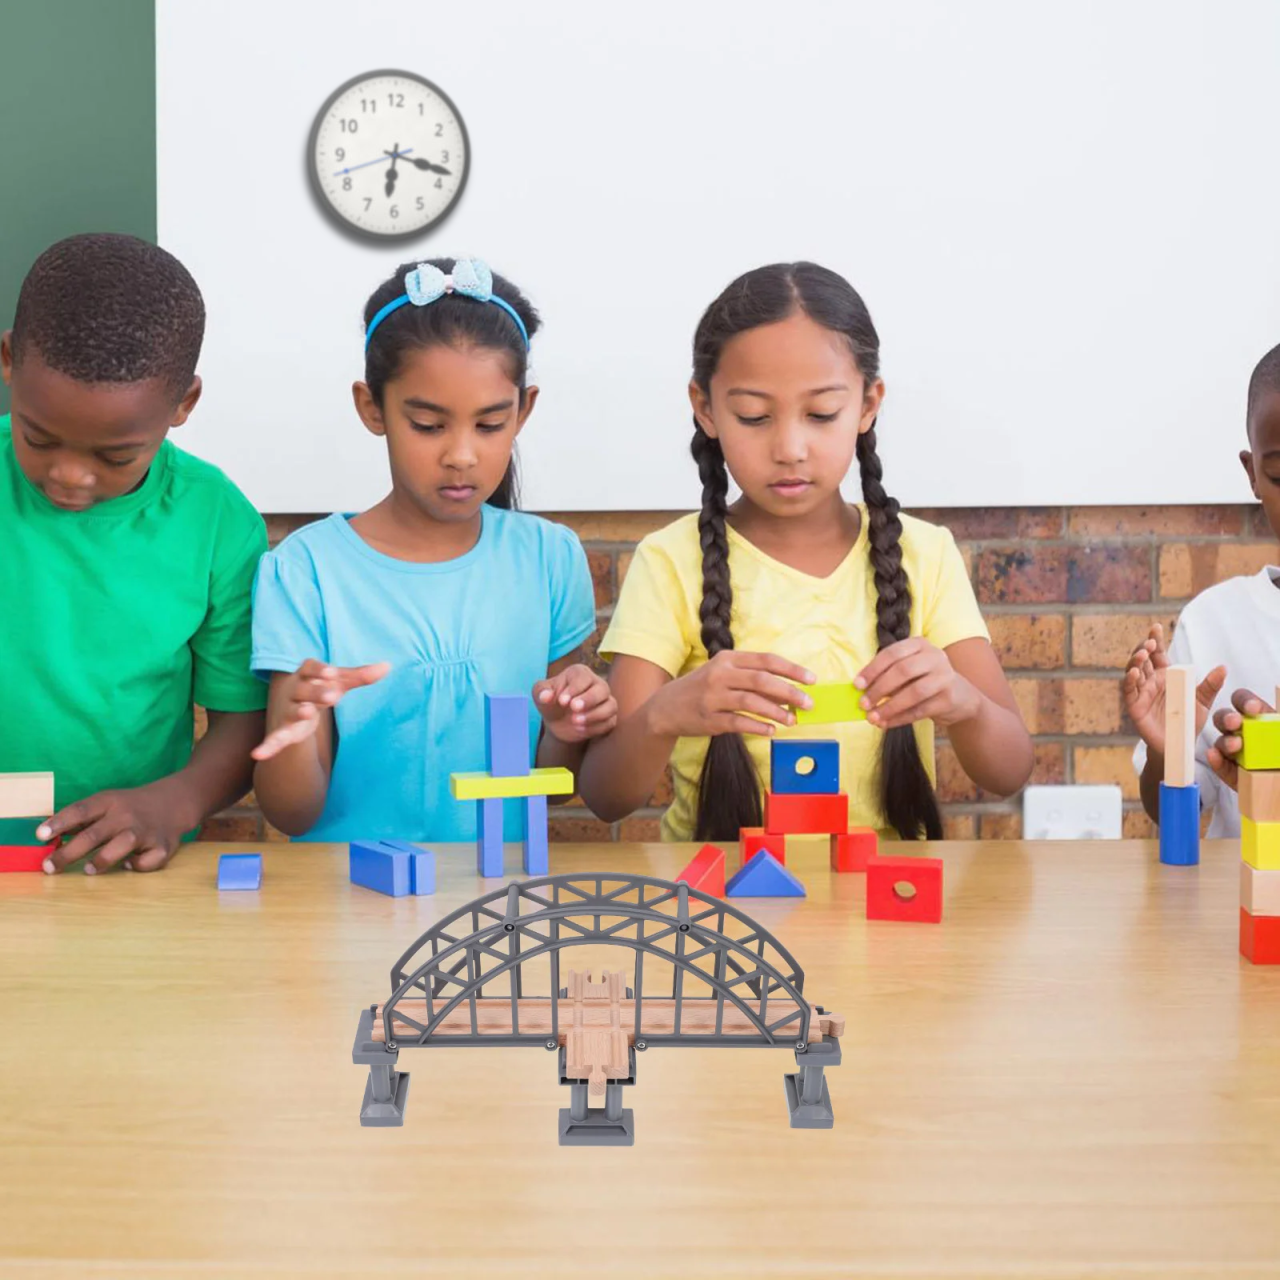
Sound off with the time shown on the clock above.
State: 6:17:42
